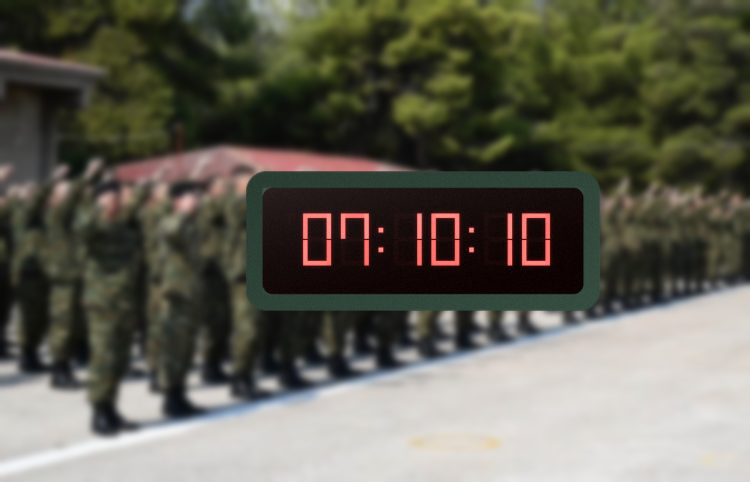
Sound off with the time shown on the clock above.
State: 7:10:10
